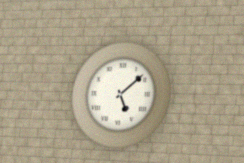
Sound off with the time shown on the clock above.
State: 5:08
